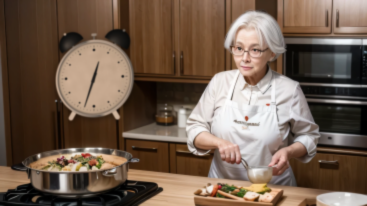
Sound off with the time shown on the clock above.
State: 12:33
